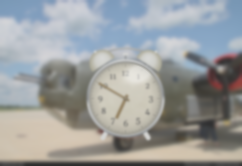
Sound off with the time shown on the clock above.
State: 6:50
